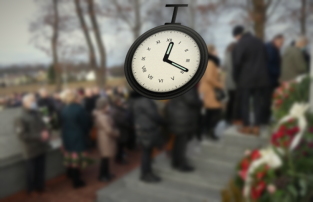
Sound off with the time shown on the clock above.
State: 12:19
